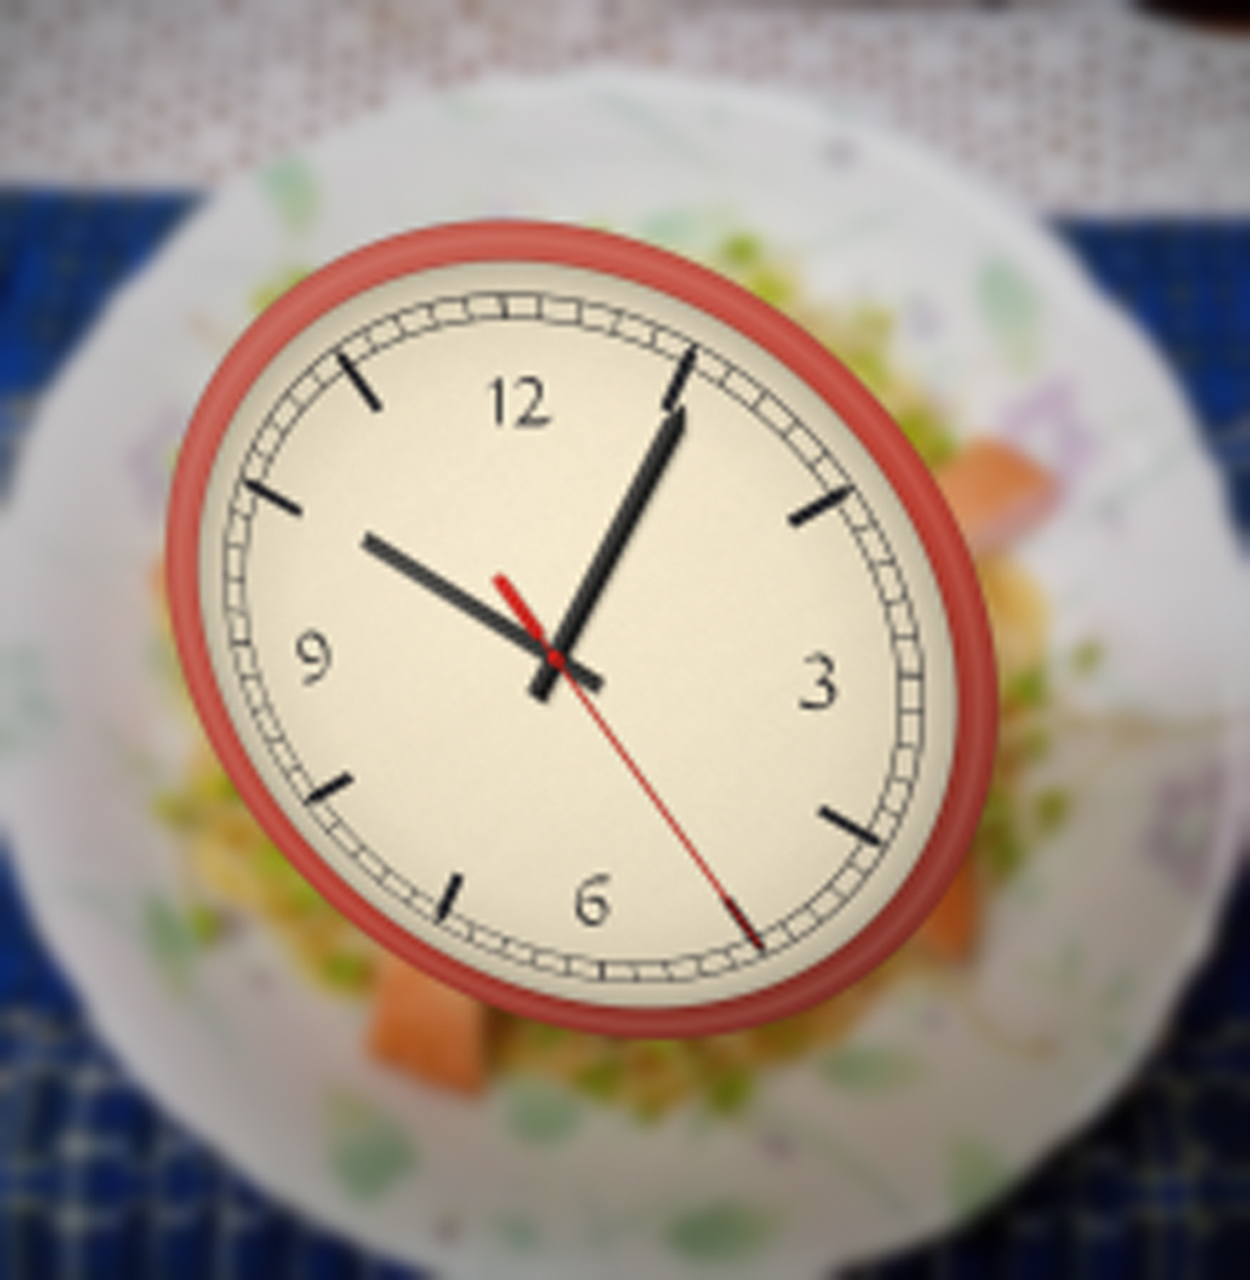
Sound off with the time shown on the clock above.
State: 10:05:25
